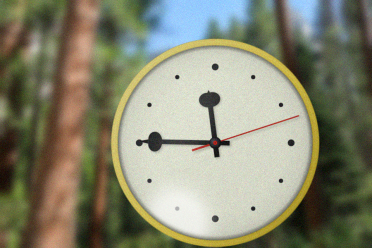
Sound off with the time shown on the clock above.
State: 11:45:12
